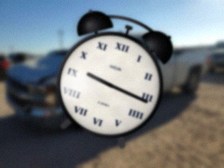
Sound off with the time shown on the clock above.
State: 9:16
